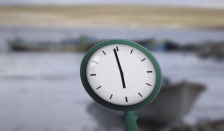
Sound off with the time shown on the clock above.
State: 5:59
